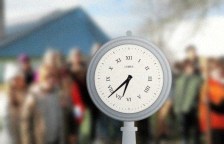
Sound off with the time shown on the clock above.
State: 6:38
